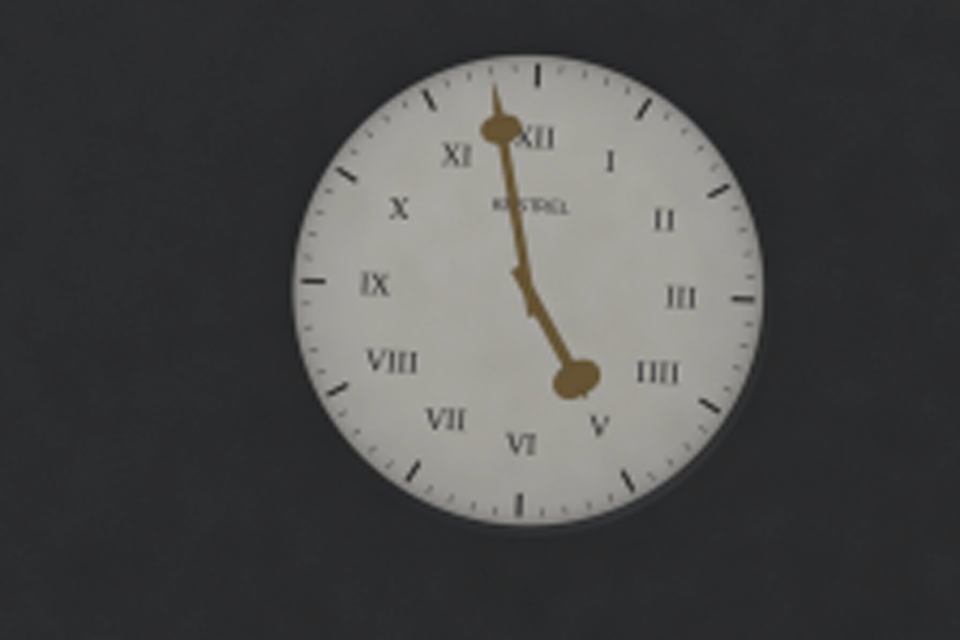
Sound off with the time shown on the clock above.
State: 4:58
